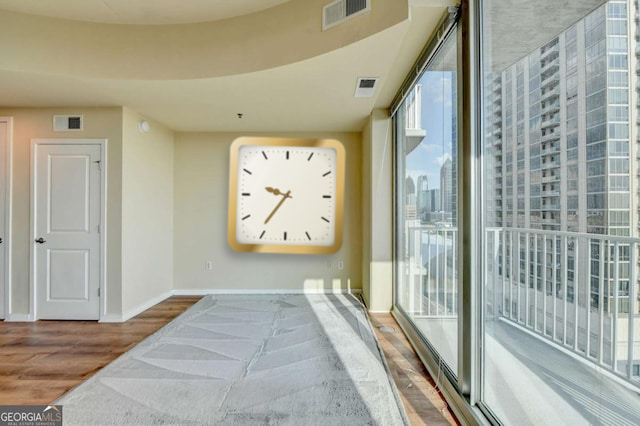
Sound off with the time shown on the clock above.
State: 9:36
